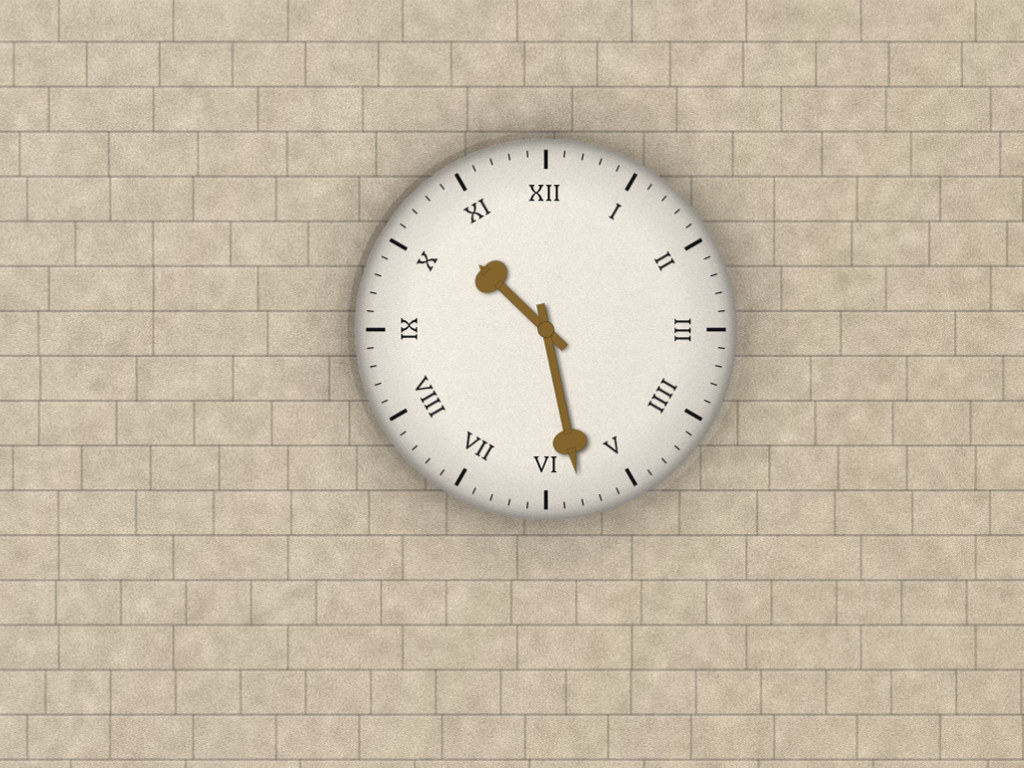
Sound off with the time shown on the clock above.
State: 10:28
